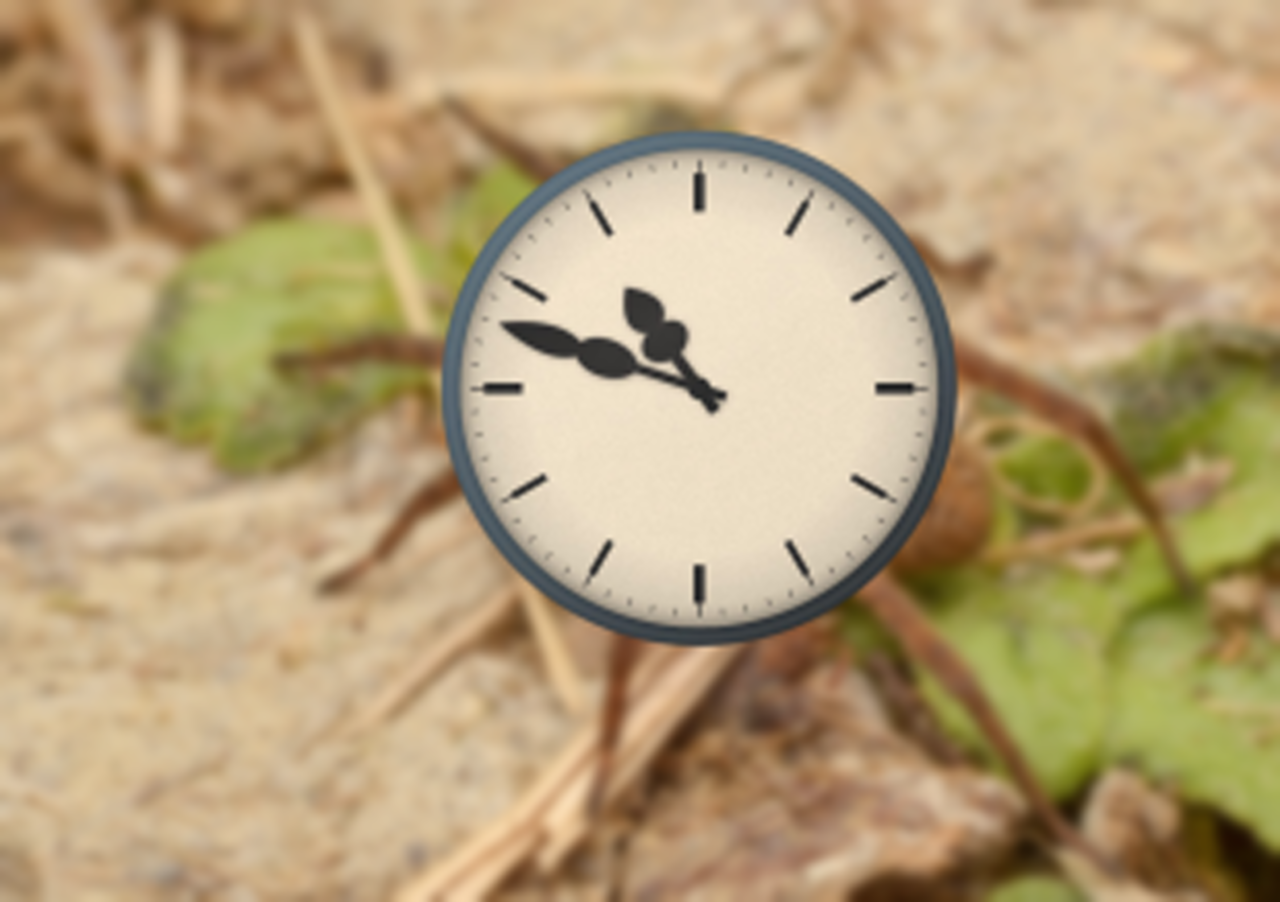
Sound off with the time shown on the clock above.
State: 10:48
